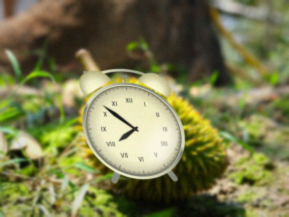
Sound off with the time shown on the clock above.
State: 7:52
